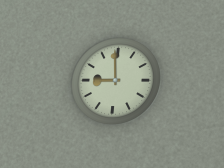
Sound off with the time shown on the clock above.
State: 8:59
